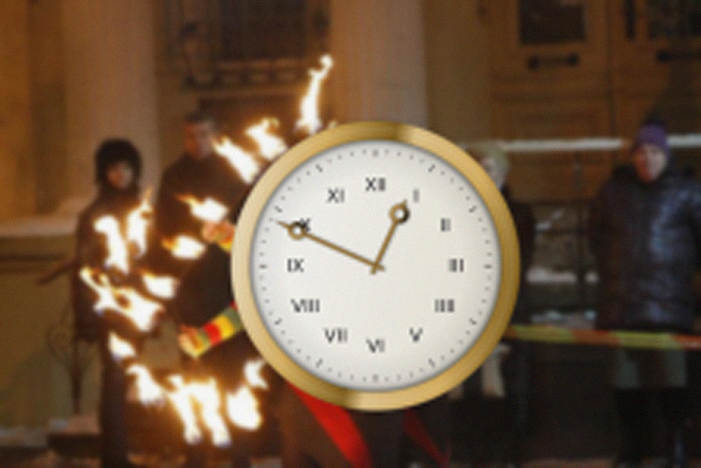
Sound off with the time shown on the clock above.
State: 12:49
